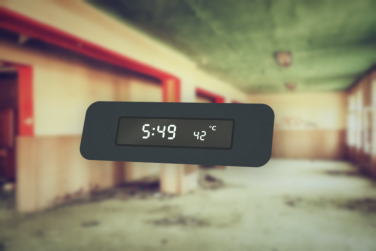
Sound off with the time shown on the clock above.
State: 5:49
